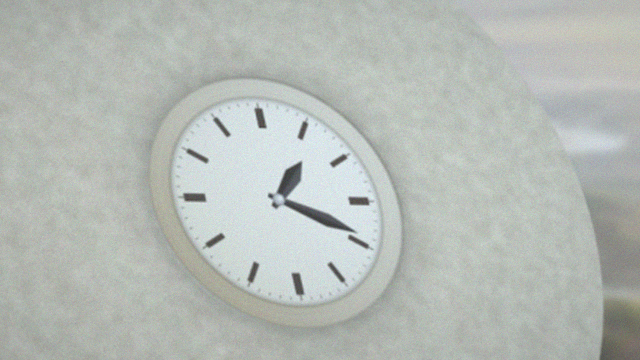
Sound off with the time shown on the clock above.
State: 1:19
